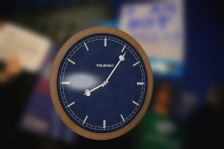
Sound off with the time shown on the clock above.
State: 8:06
